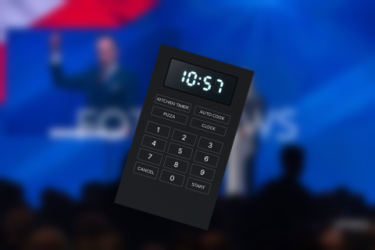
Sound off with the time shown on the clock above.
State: 10:57
